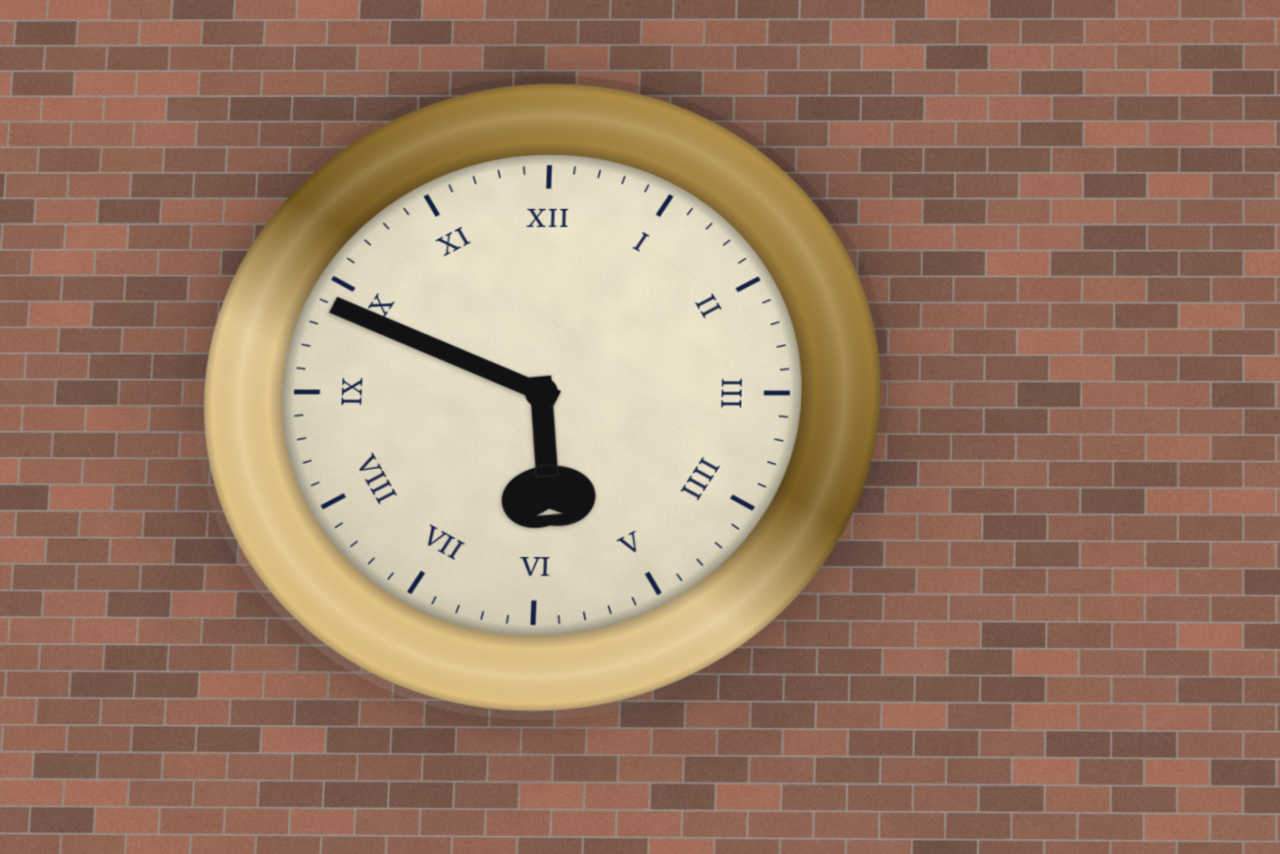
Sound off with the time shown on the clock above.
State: 5:49
